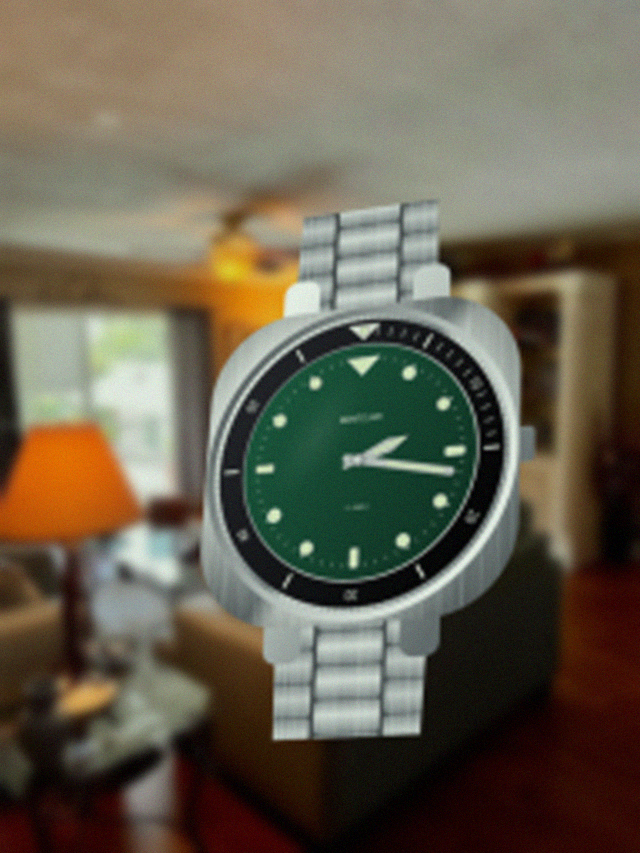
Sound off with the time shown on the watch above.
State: 2:17
